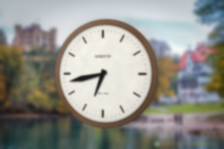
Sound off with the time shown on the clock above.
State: 6:43
